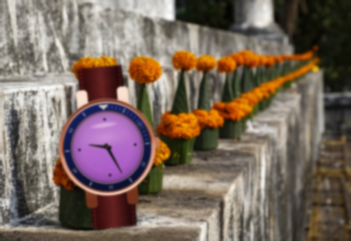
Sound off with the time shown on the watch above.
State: 9:26
